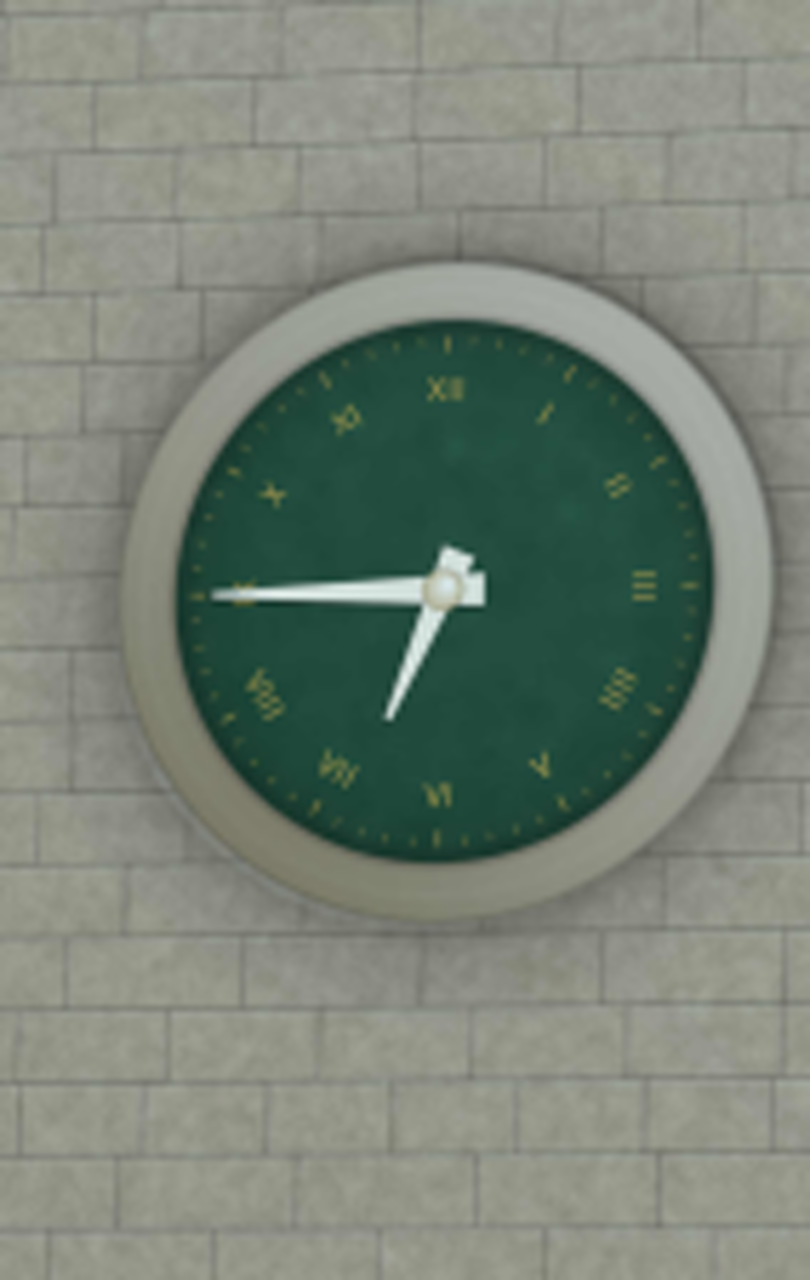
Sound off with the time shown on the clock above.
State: 6:45
